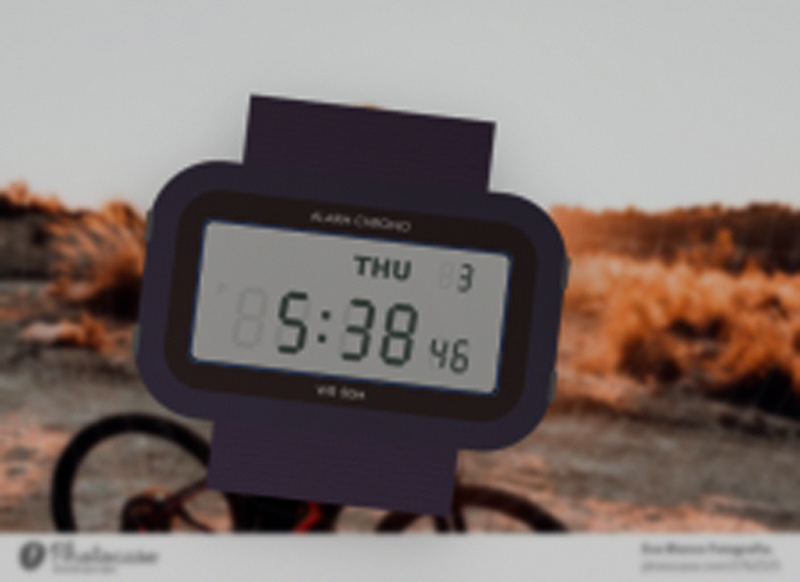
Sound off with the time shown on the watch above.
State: 5:38:46
